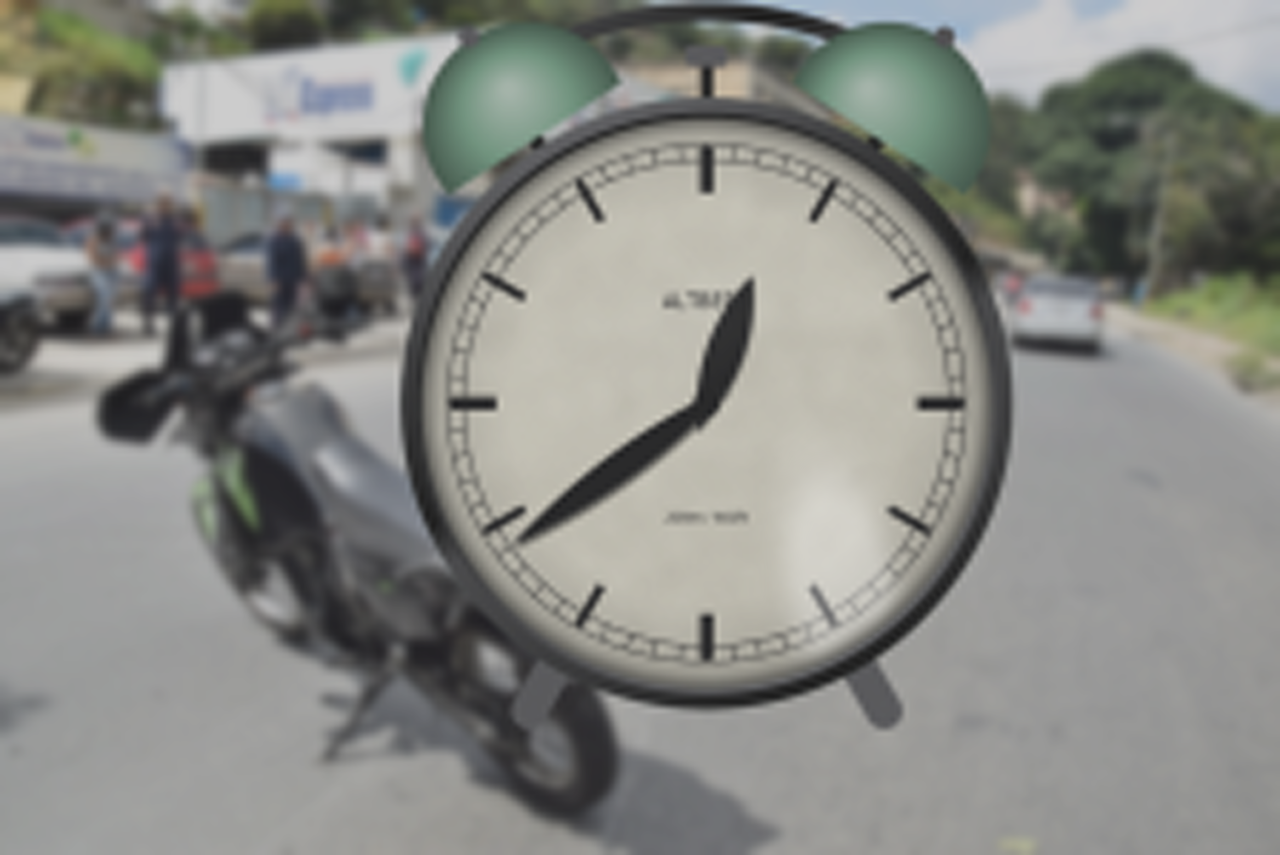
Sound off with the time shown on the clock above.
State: 12:39
